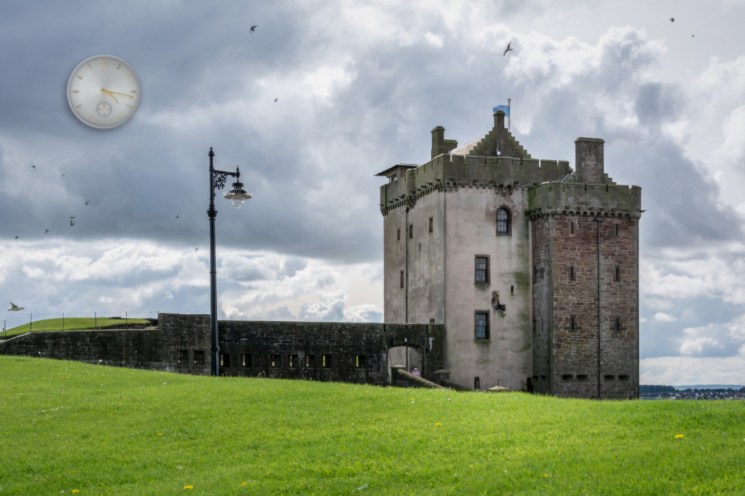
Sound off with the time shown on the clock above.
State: 4:17
